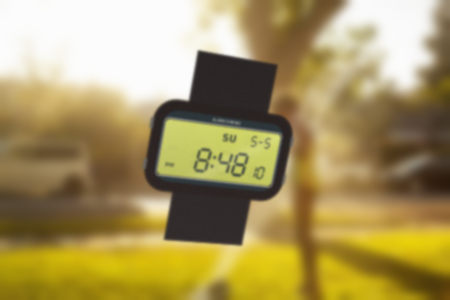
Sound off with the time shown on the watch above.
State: 8:48:10
